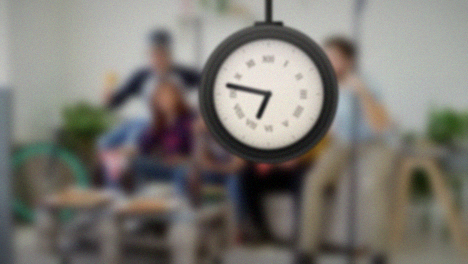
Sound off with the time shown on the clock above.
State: 6:47
